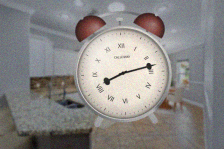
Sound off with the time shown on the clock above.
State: 8:13
